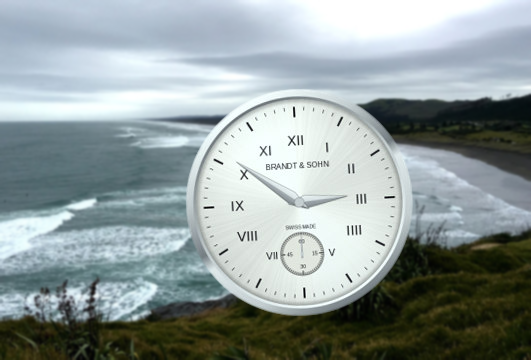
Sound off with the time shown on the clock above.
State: 2:51
